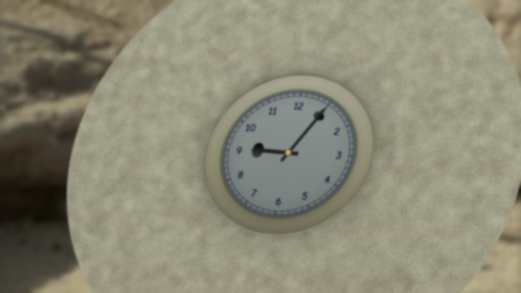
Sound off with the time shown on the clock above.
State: 9:05
